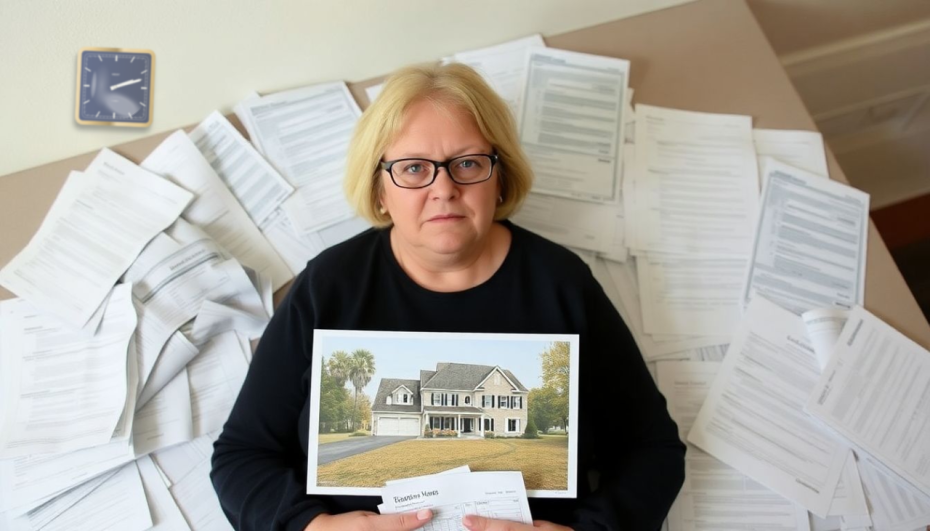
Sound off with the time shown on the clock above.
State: 2:12
